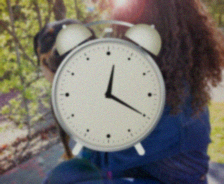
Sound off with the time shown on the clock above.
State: 12:20
